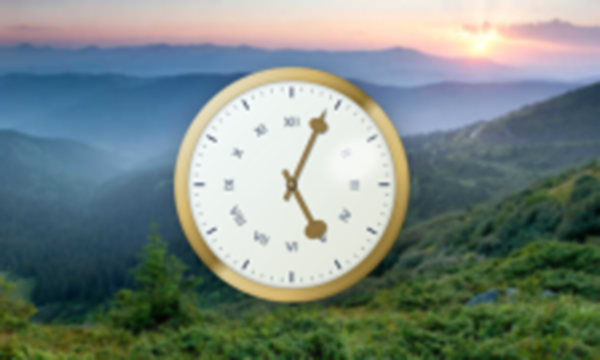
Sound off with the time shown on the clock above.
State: 5:04
